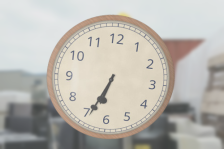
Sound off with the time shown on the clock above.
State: 6:34
